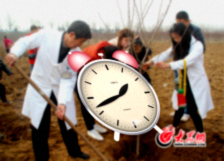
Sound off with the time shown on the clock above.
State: 1:42
